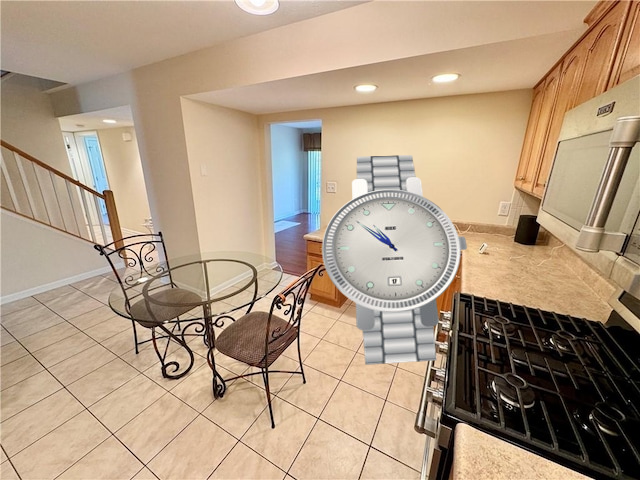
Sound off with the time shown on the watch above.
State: 10:52
